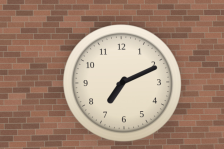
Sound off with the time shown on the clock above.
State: 7:11
